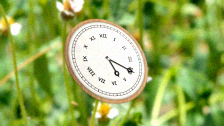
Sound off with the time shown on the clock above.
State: 5:20
